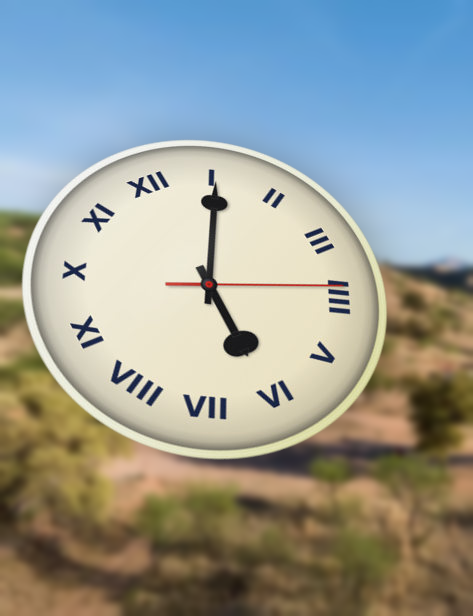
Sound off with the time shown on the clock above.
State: 6:05:19
